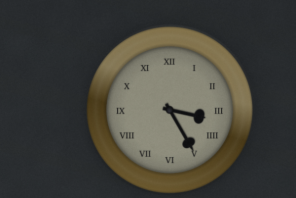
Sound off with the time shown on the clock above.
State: 3:25
